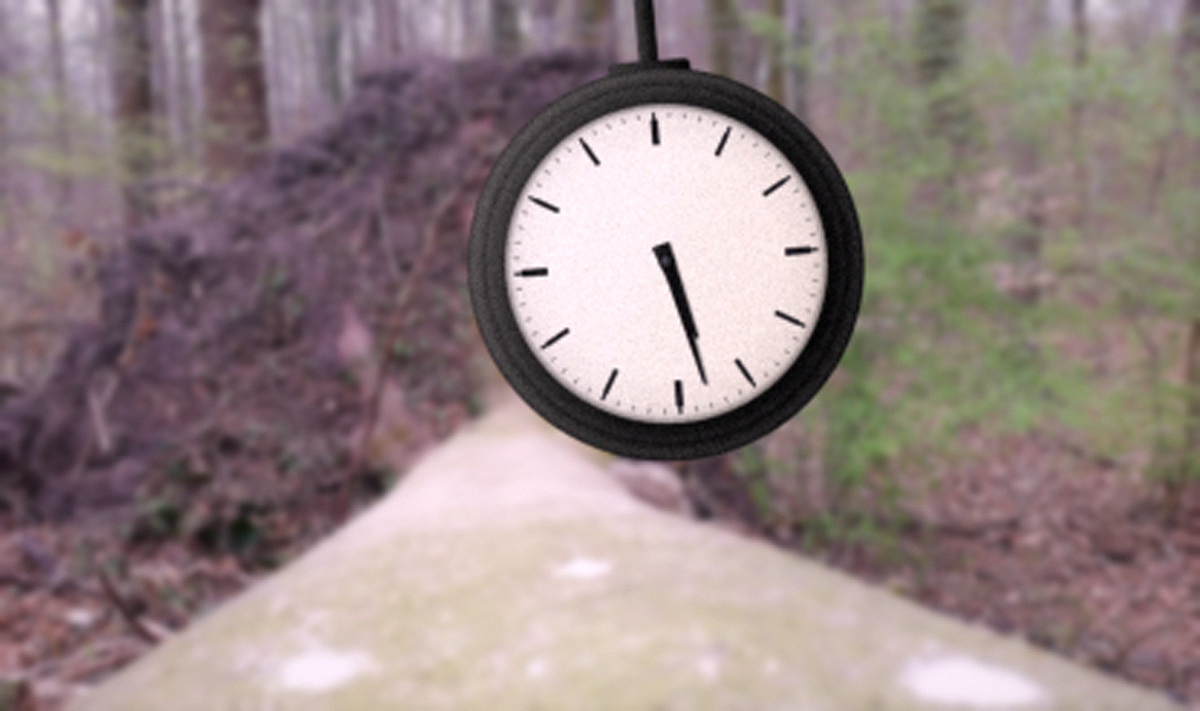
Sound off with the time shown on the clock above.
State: 5:28
